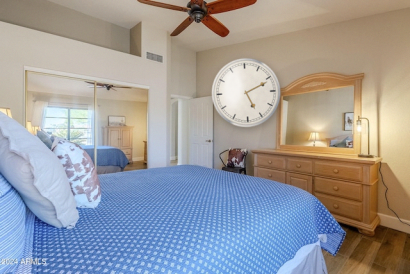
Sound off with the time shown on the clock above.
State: 5:11
